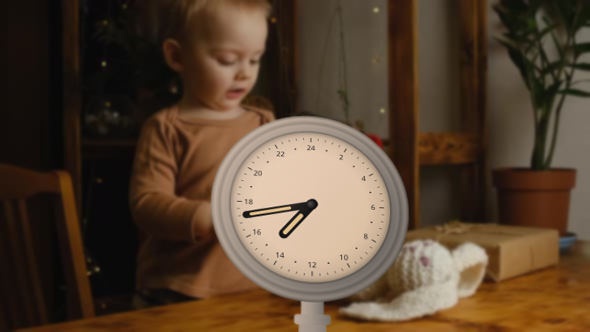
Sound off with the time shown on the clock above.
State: 14:43
